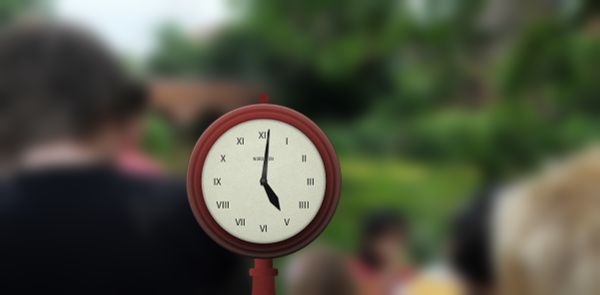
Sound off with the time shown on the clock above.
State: 5:01
